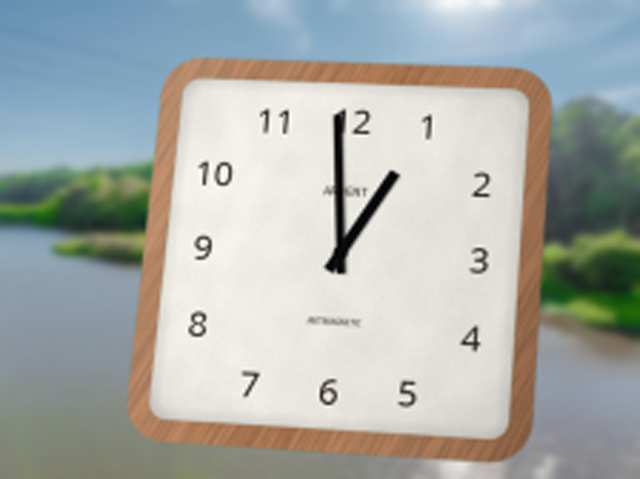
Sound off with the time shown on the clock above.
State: 12:59
